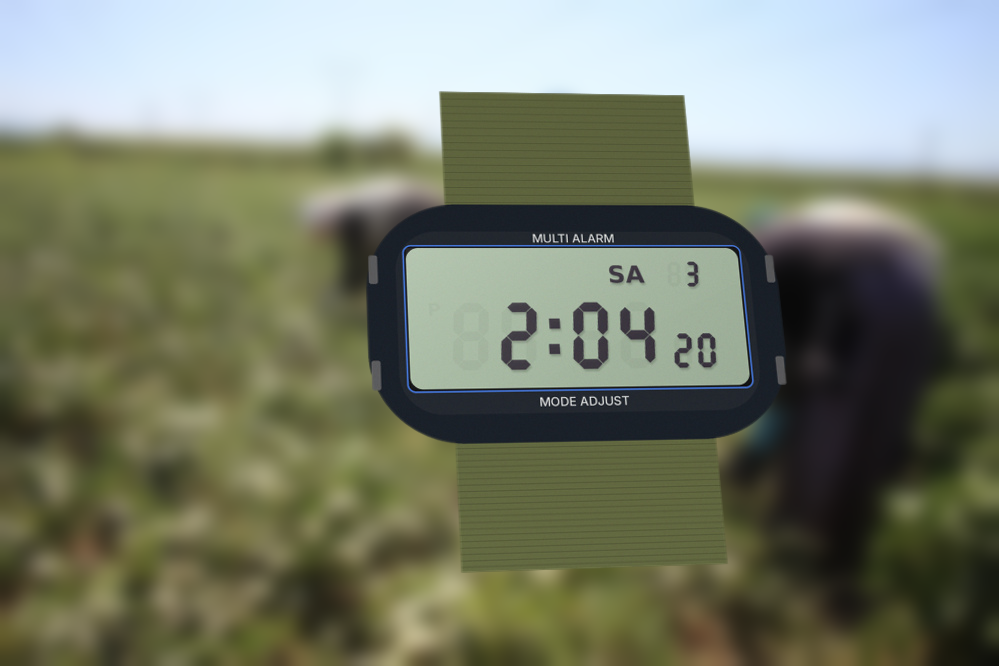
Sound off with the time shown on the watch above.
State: 2:04:20
